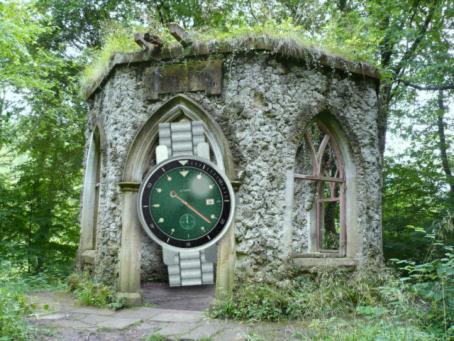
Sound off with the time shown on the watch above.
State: 10:22
